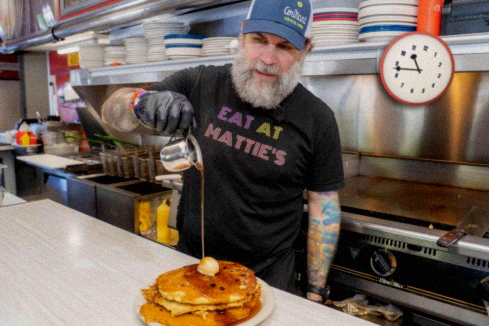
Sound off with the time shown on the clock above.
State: 10:43
